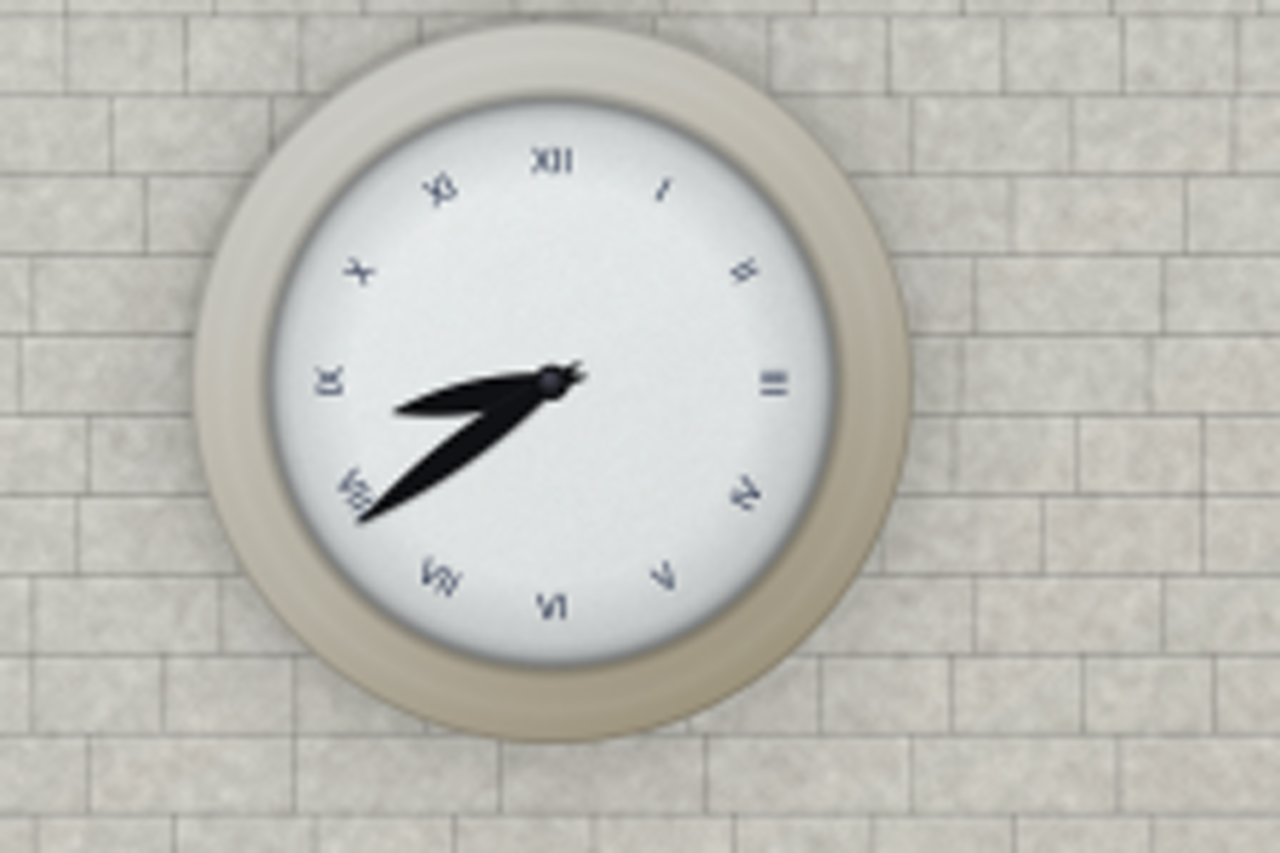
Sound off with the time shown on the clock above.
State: 8:39
